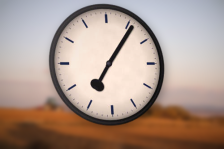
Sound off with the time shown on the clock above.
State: 7:06
